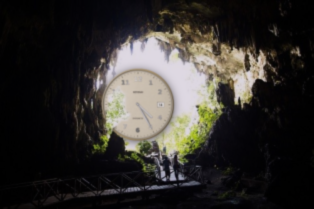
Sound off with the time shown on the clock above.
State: 4:25
